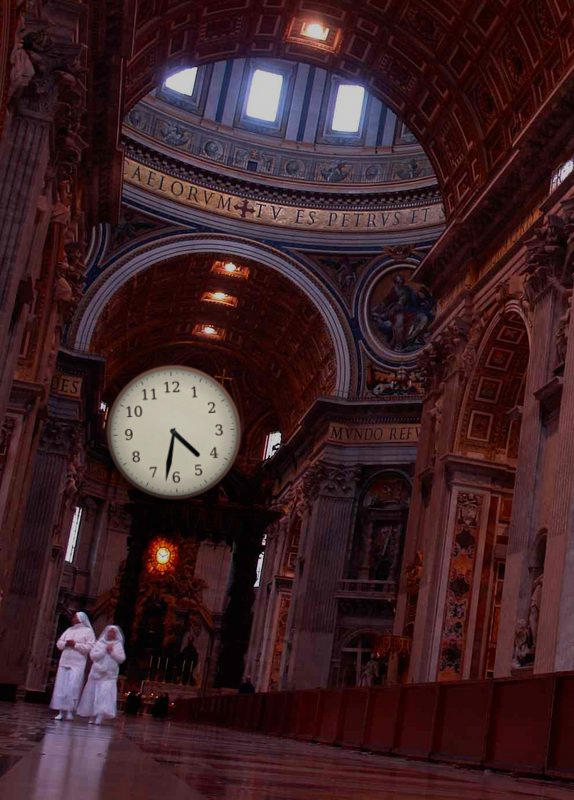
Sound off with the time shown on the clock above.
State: 4:32
